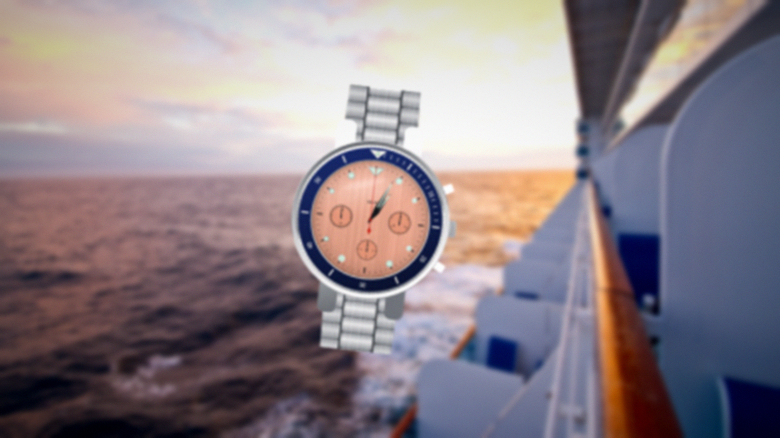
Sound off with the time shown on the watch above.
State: 1:04
